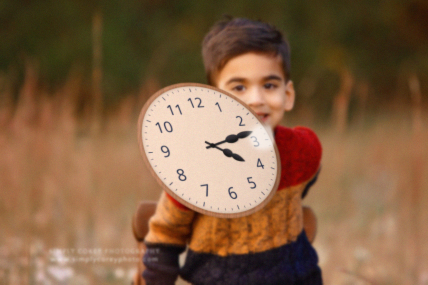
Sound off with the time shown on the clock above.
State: 4:13
